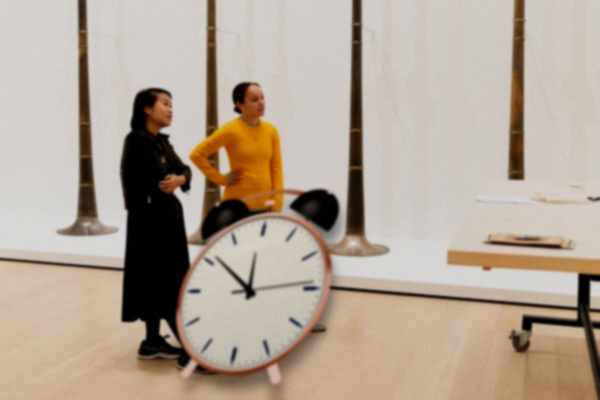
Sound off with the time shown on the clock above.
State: 11:51:14
